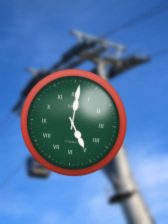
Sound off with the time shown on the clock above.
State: 5:01
